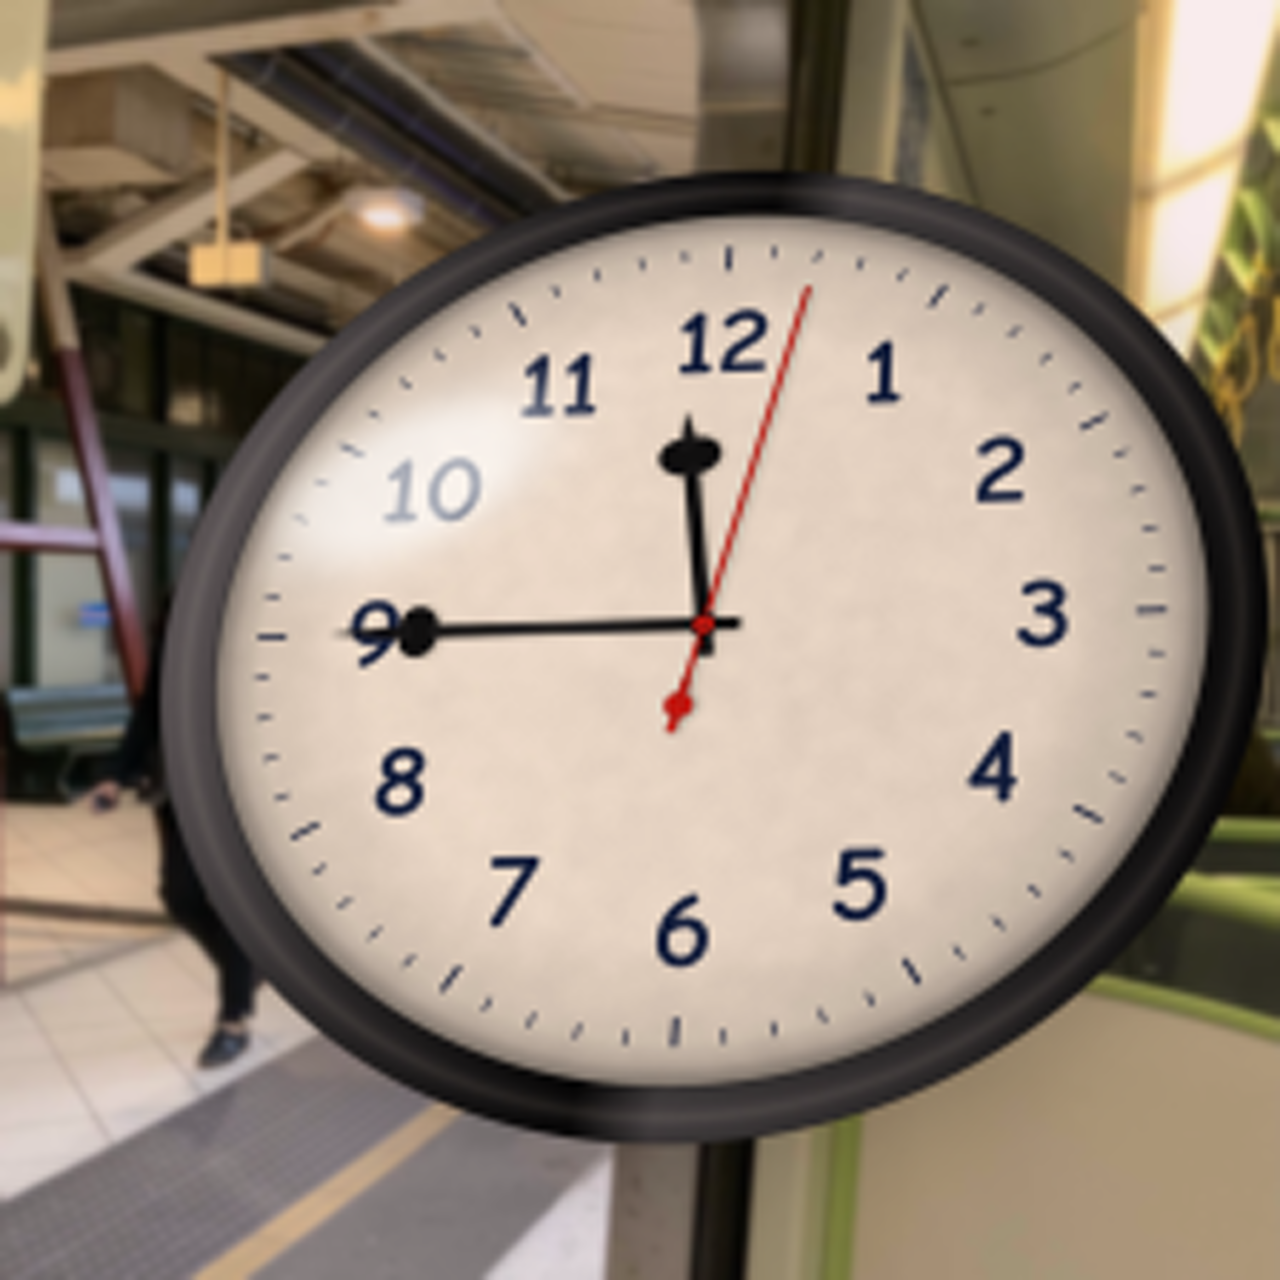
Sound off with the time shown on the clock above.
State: 11:45:02
